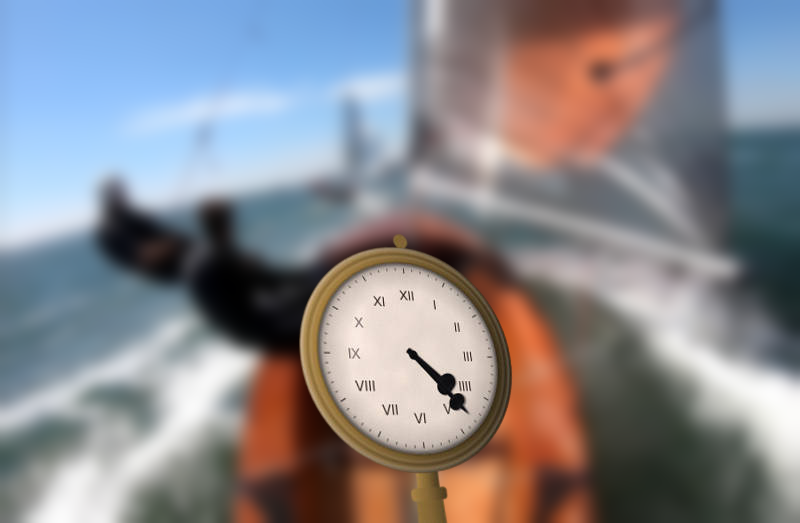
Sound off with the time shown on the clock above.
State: 4:23
